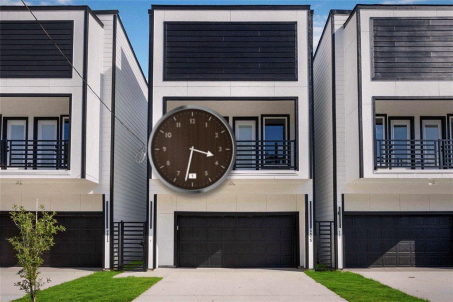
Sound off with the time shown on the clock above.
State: 3:32
